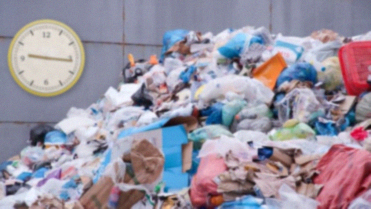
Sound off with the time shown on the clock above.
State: 9:16
